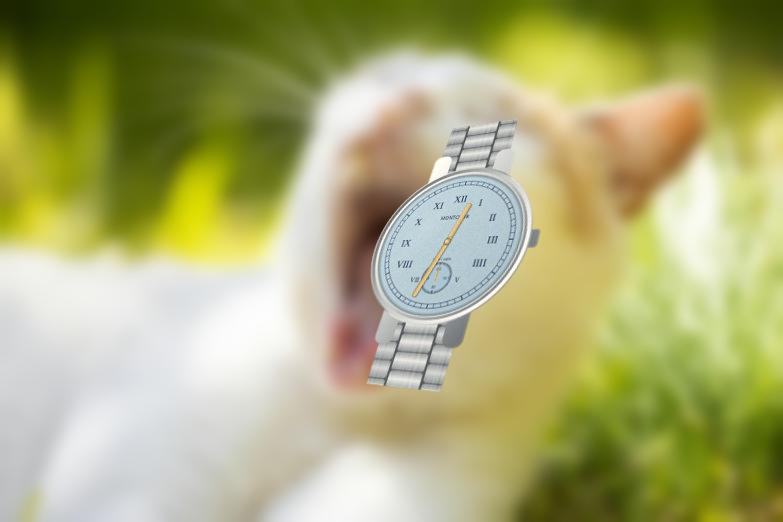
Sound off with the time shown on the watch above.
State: 12:33
